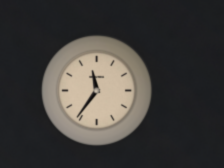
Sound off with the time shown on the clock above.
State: 11:36
